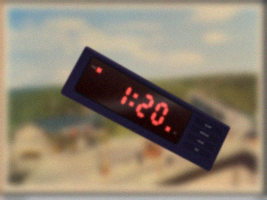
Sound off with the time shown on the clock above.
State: 1:20
